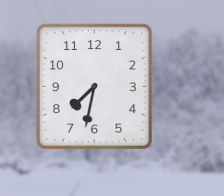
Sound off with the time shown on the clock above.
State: 7:32
